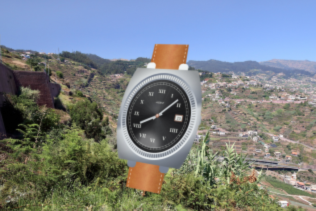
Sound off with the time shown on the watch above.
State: 8:08
